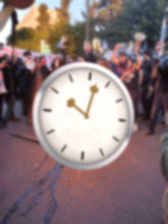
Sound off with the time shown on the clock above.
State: 10:02
